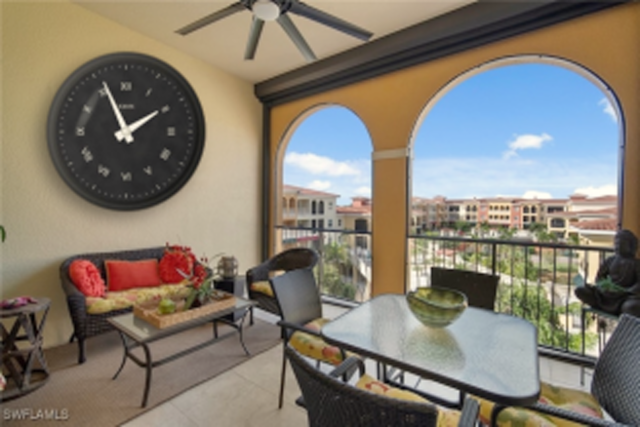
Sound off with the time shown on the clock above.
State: 1:56
